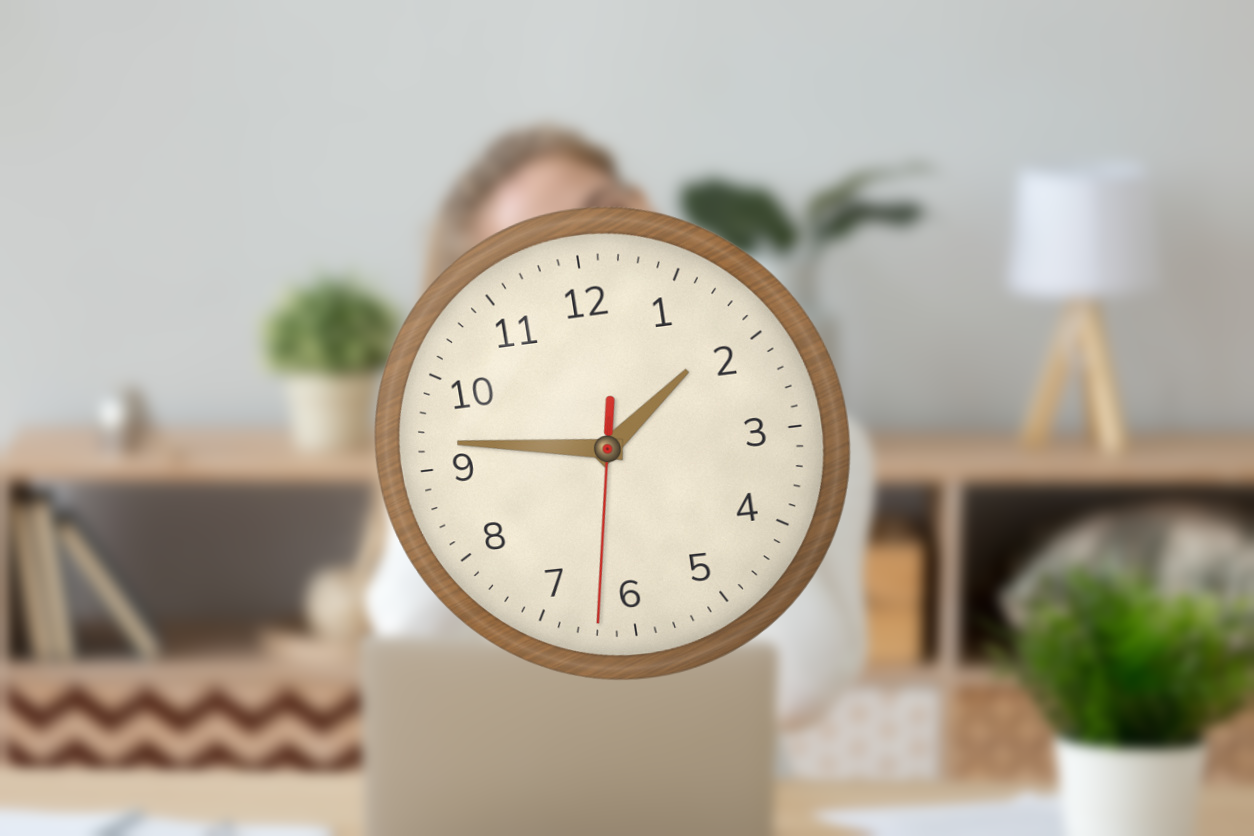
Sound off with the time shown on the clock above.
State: 1:46:32
